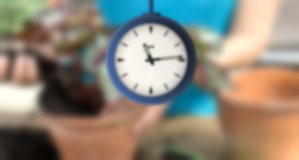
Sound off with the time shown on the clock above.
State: 11:14
